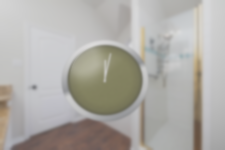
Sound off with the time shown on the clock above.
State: 12:02
